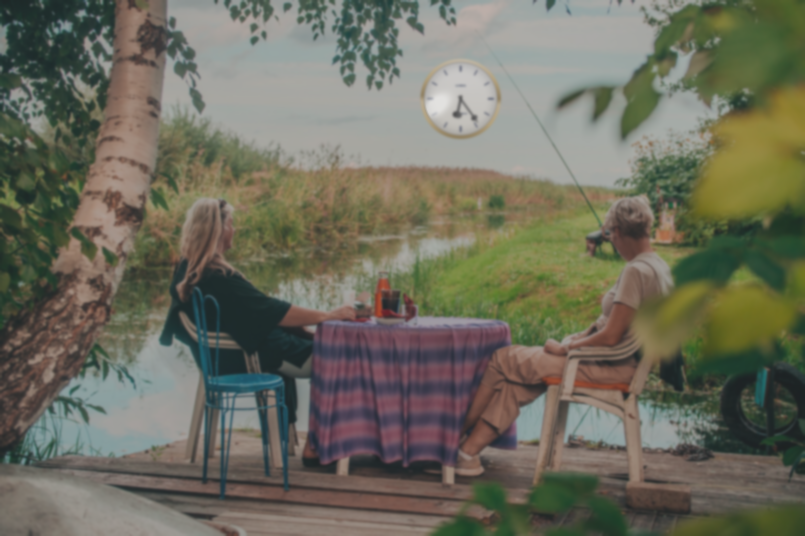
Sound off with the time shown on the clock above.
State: 6:24
